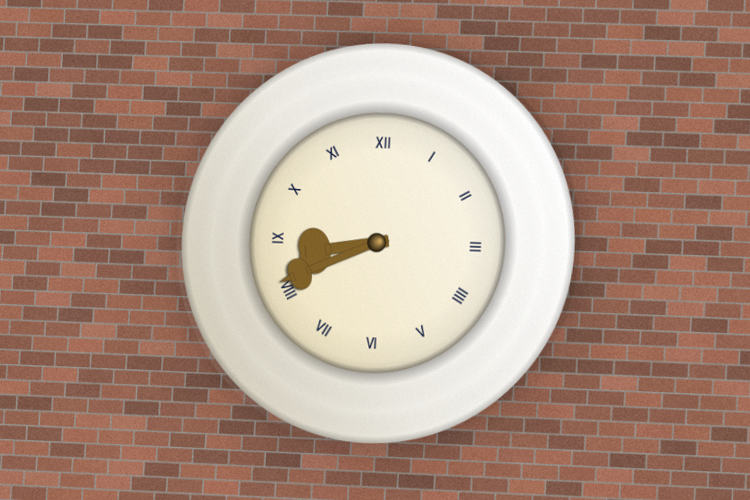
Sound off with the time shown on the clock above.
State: 8:41
